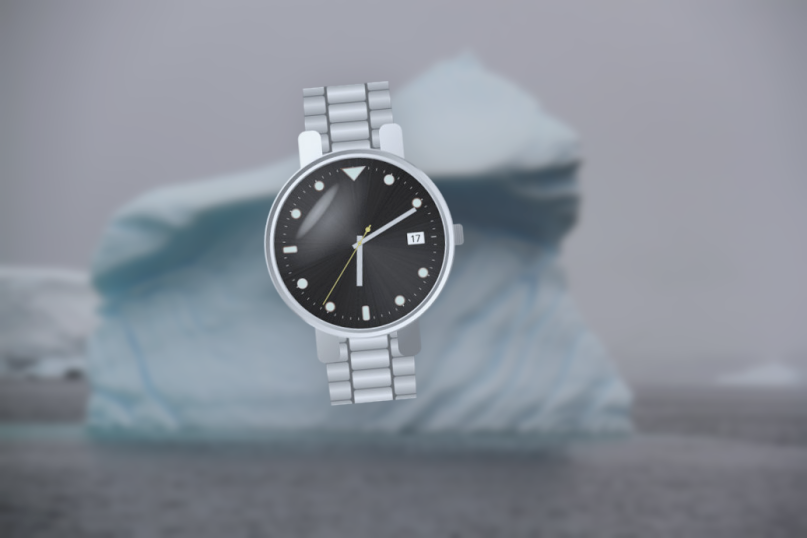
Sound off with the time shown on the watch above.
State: 6:10:36
